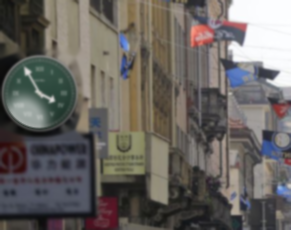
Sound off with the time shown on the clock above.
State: 3:55
